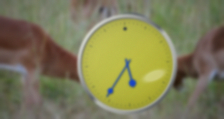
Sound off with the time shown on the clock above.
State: 5:36
